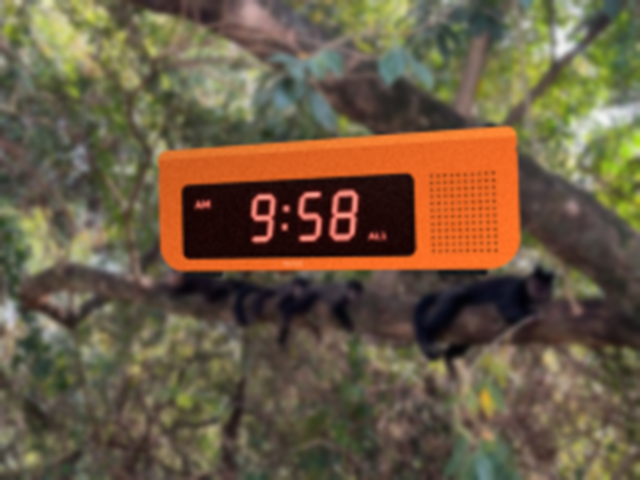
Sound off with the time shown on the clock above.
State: 9:58
